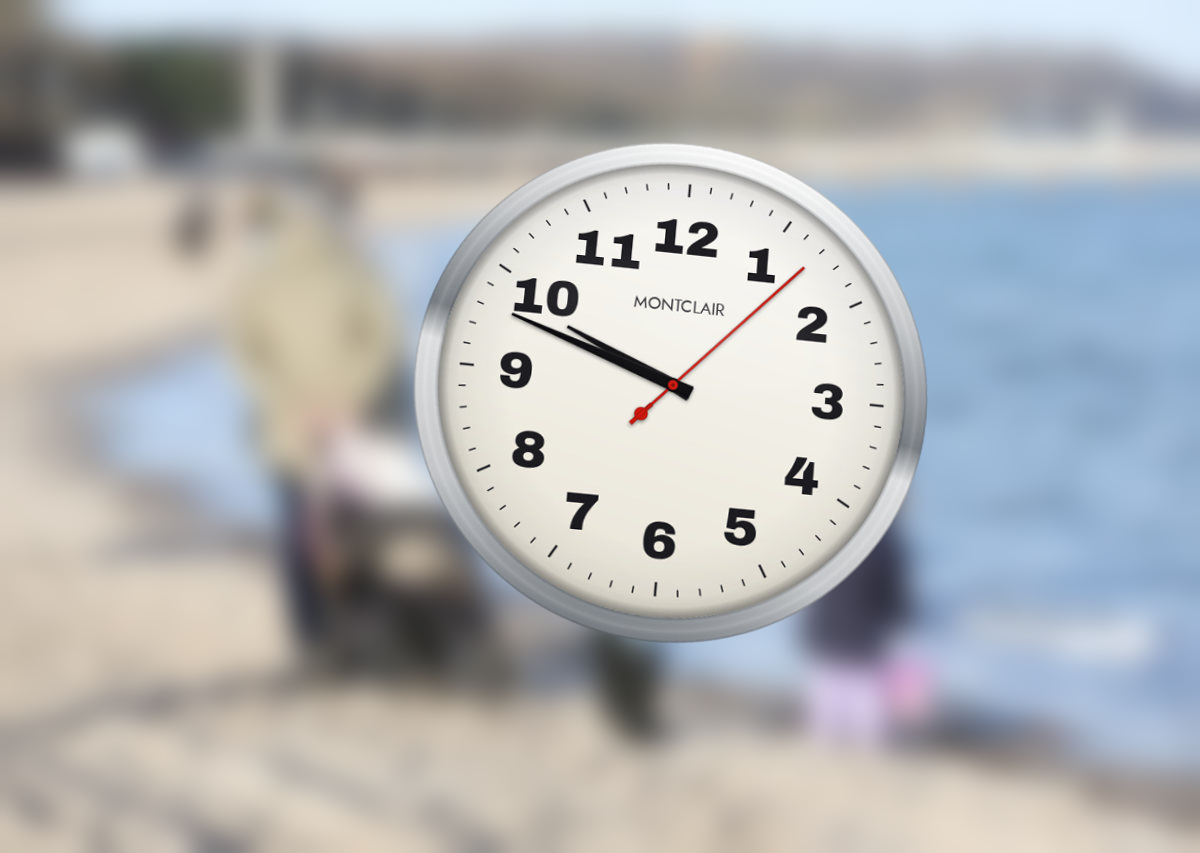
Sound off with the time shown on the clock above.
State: 9:48:07
